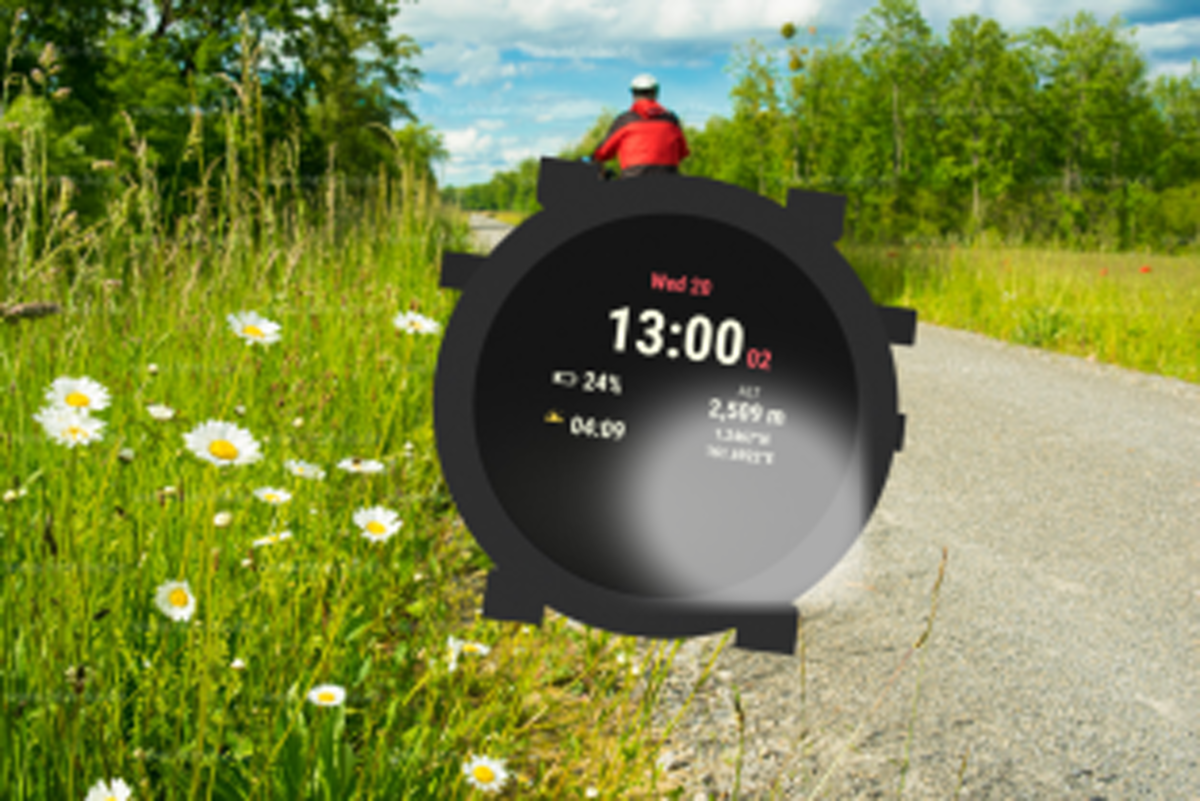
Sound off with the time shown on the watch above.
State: 13:00
